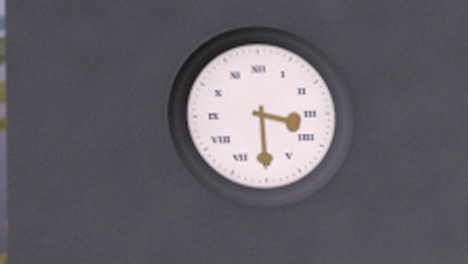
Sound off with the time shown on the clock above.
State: 3:30
